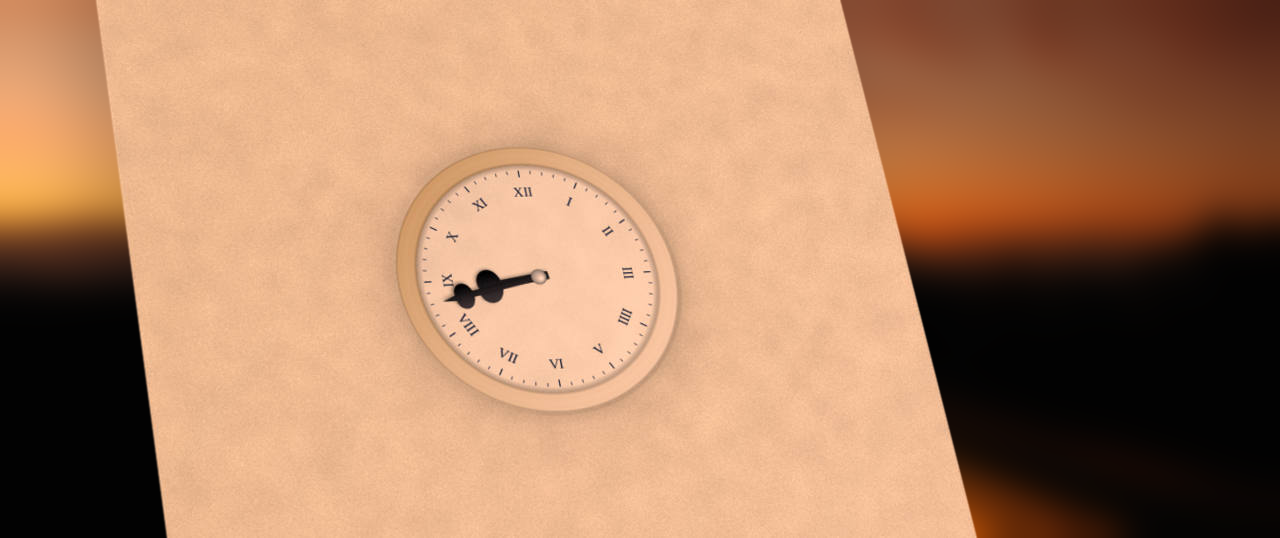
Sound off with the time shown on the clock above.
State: 8:43
